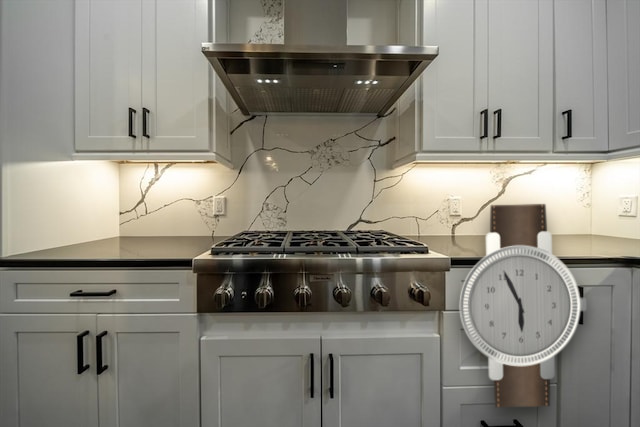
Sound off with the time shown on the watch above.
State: 5:56
